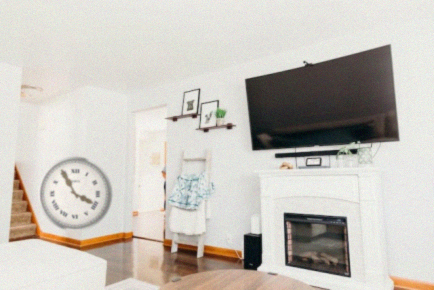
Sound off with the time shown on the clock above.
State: 3:55
